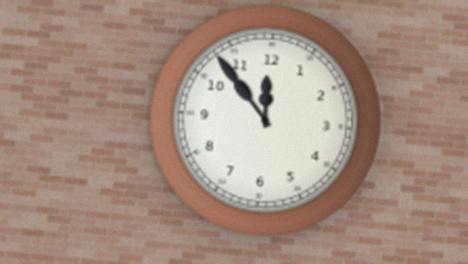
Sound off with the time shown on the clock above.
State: 11:53
